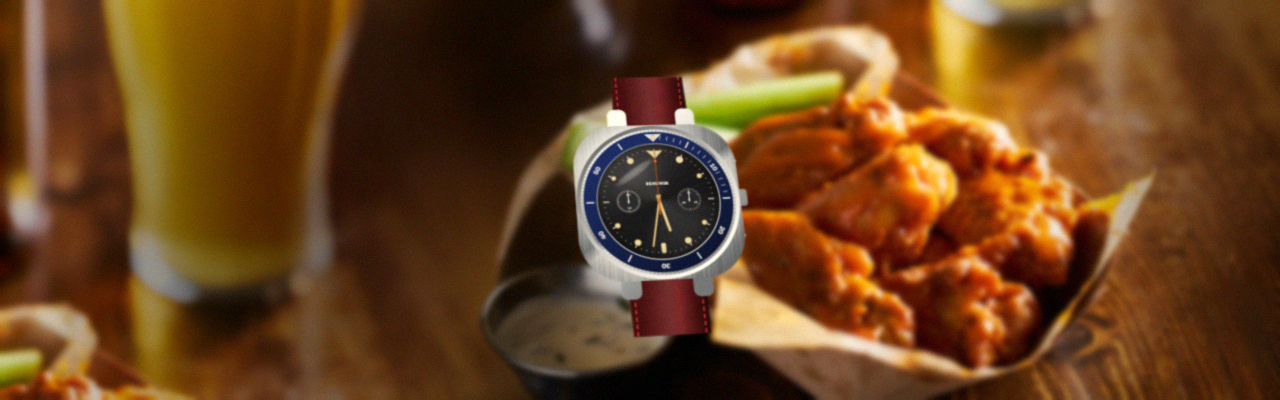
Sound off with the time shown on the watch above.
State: 5:32
